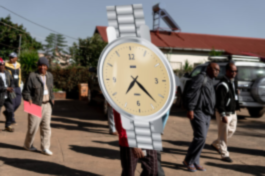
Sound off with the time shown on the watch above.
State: 7:23
